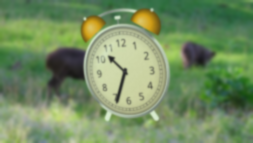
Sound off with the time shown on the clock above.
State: 10:34
